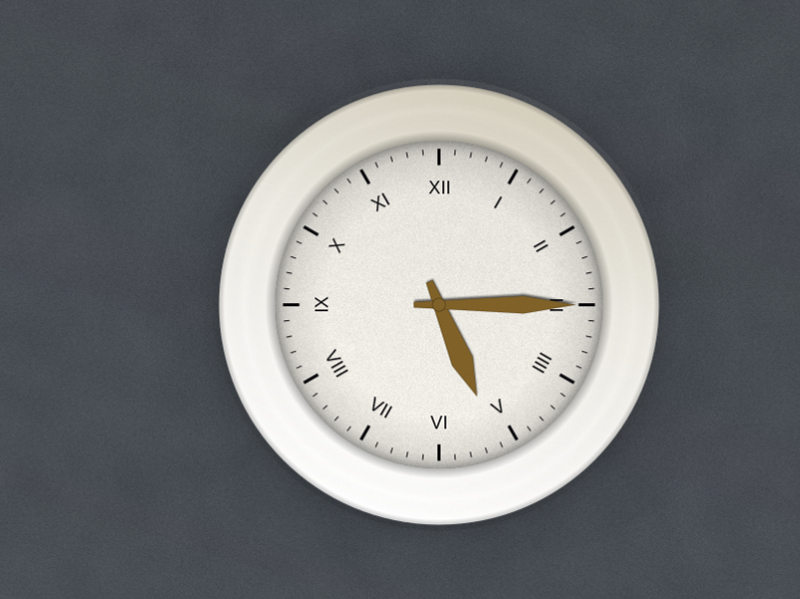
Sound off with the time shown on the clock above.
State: 5:15
